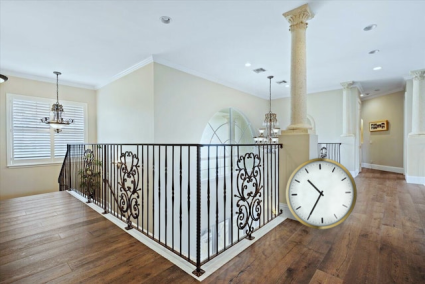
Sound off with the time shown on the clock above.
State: 10:35
